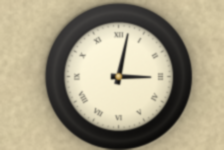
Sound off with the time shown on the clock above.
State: 3:02
